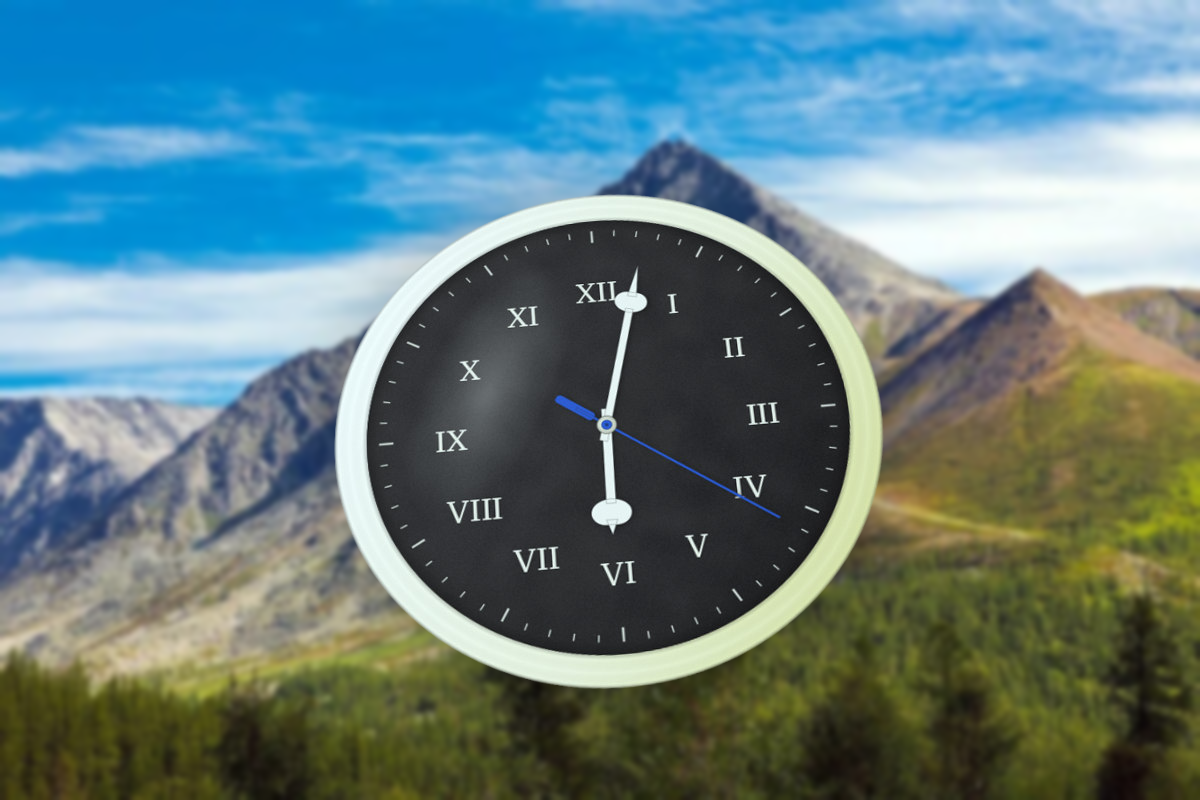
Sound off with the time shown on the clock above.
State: 6:02:21
